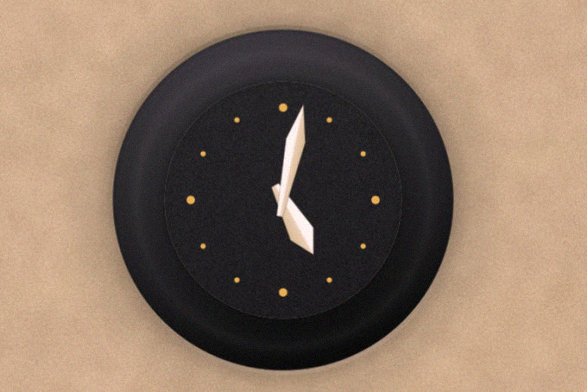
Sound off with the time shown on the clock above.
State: 5:02
